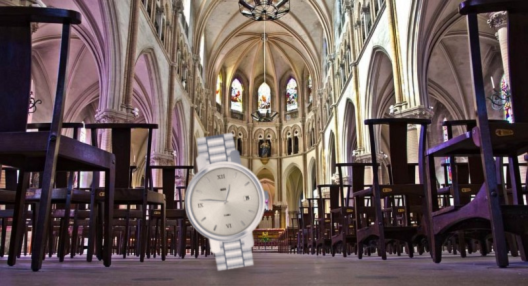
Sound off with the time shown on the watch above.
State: 12:47
